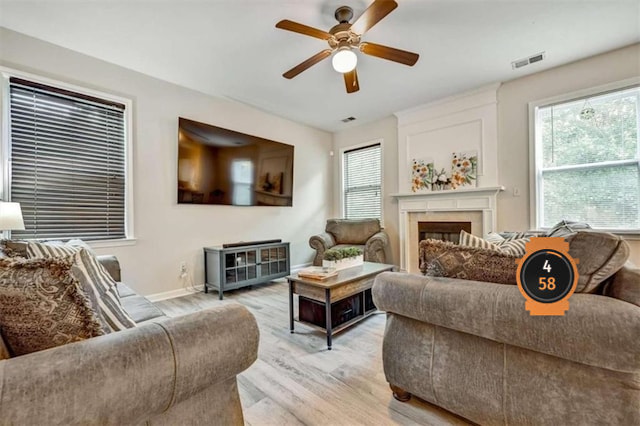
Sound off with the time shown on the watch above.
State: 4:58
